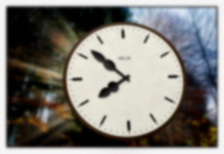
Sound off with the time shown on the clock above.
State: 7:52
